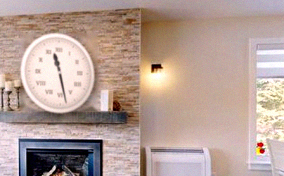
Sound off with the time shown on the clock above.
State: 11:28
